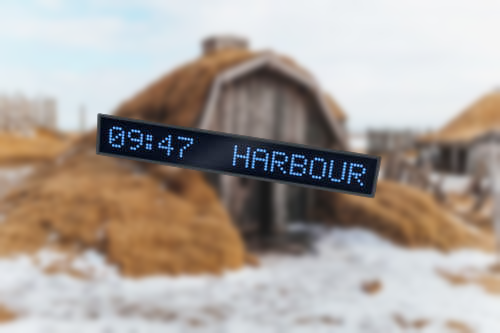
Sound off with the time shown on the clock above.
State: 9:47
